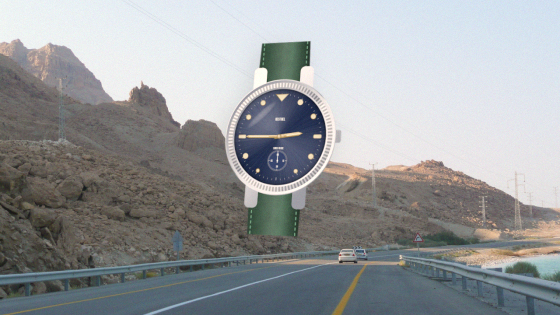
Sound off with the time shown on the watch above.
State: 2:45
